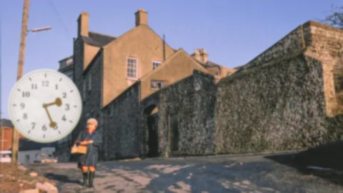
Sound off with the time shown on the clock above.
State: 2:26
